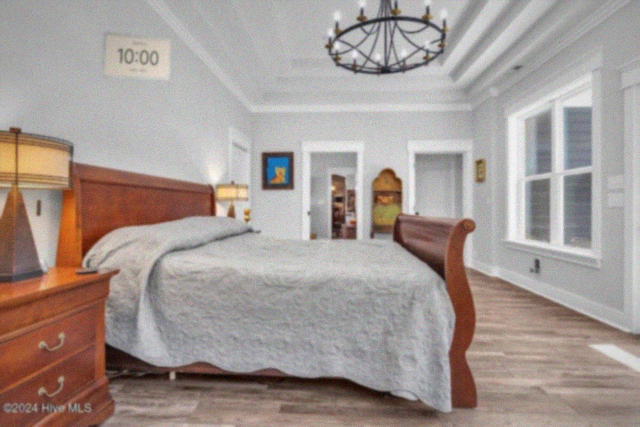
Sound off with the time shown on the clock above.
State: 10:00
